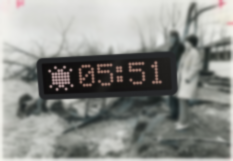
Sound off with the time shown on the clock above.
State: 5:51
